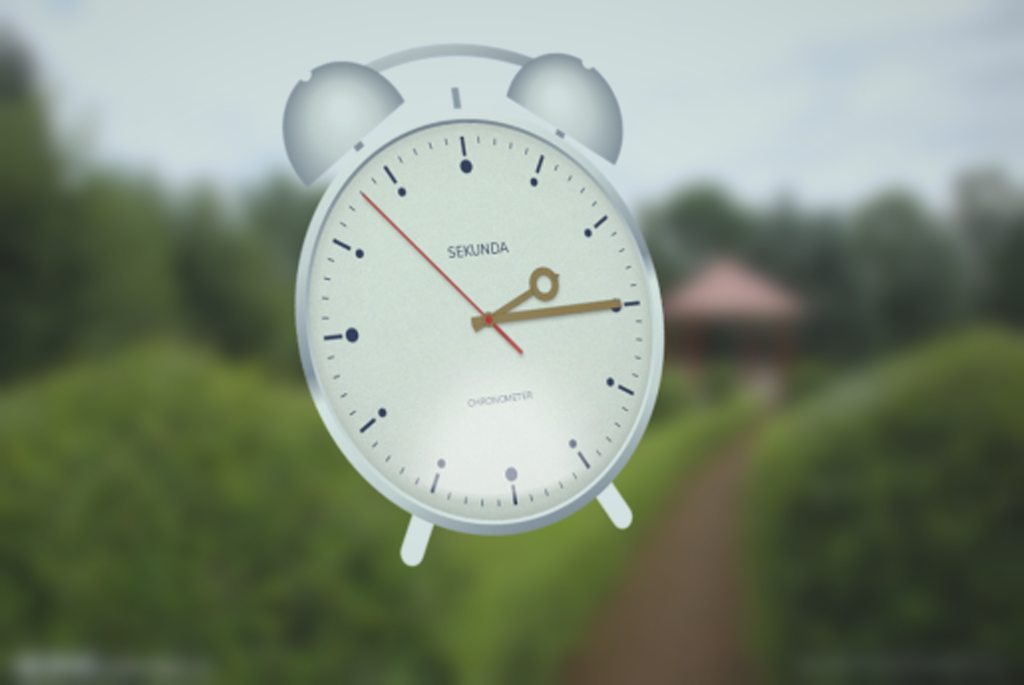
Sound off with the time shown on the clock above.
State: 2:14:53
